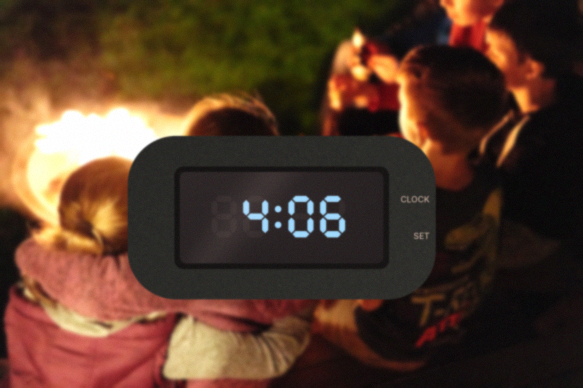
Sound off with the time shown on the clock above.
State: 4:06
